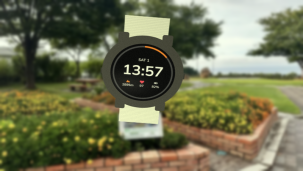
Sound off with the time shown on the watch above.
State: 13:57
